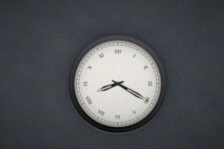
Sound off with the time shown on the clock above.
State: 8:20
